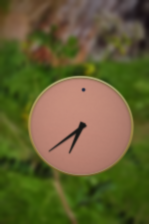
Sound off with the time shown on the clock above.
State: 6:38
